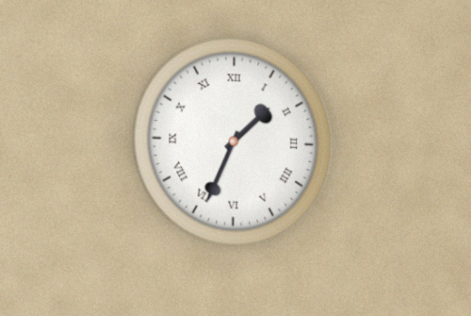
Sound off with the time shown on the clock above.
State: 1:34
